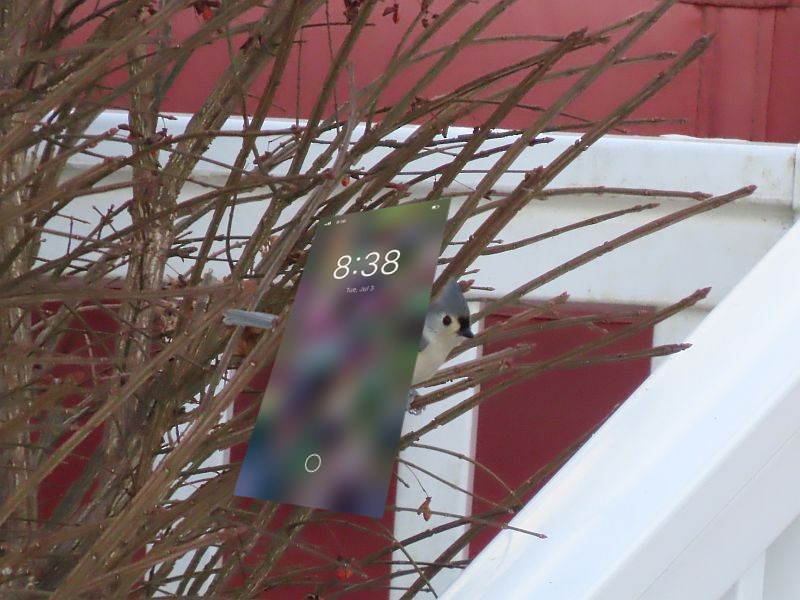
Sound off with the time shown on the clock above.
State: 8:38
